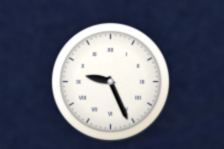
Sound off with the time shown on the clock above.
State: 9:26
